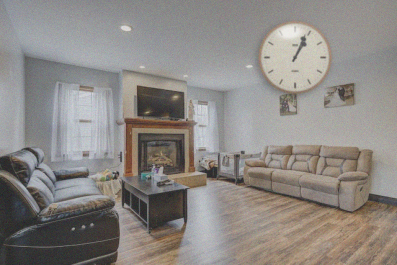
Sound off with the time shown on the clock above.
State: 1:04
